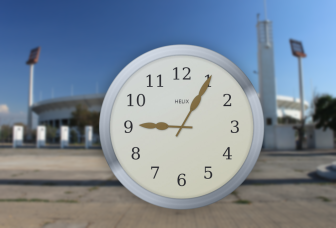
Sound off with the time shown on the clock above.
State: 9:05
